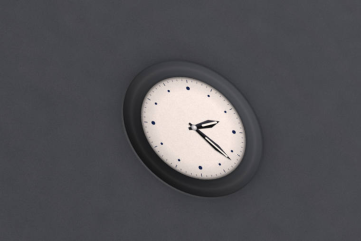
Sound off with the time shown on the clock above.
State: 2:22
